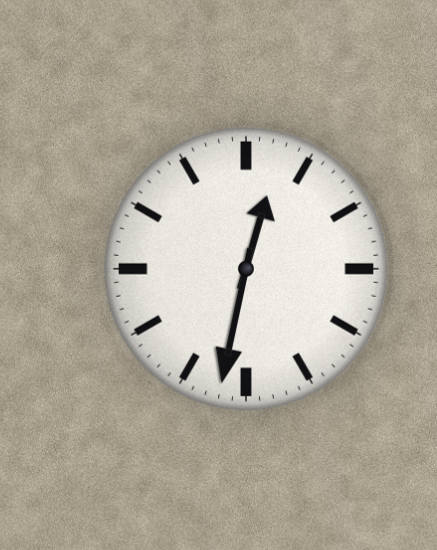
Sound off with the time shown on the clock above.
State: 12:32
